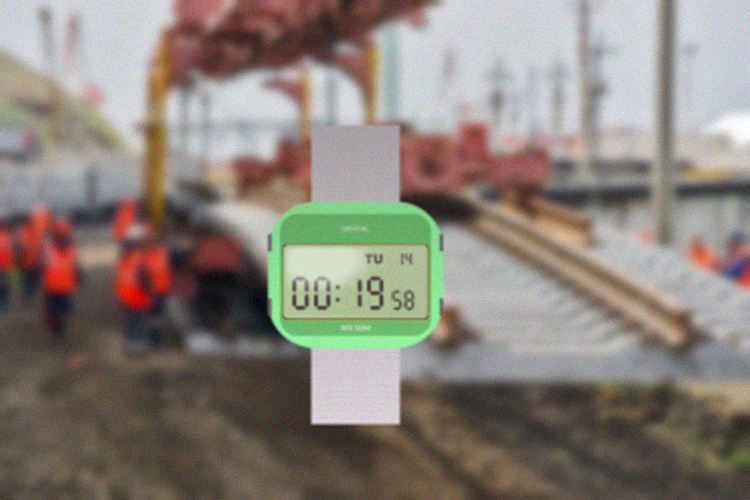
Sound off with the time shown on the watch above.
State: 0:19:58
